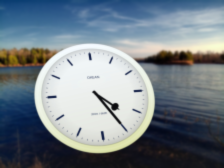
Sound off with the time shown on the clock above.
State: 4:25
